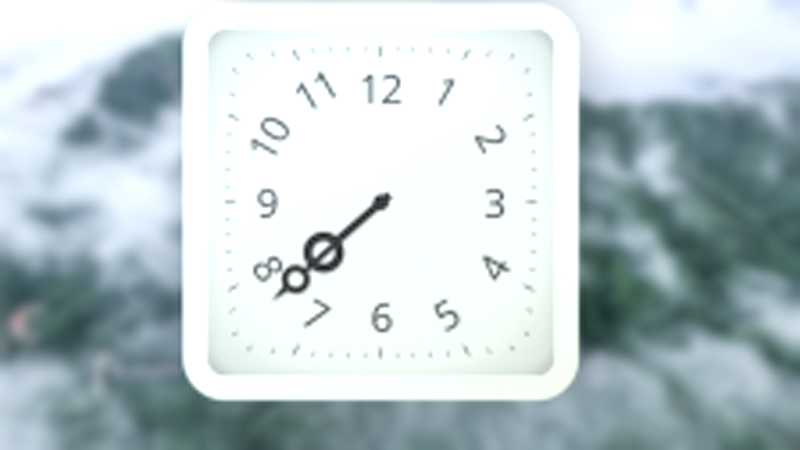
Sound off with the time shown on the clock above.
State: 7:38
